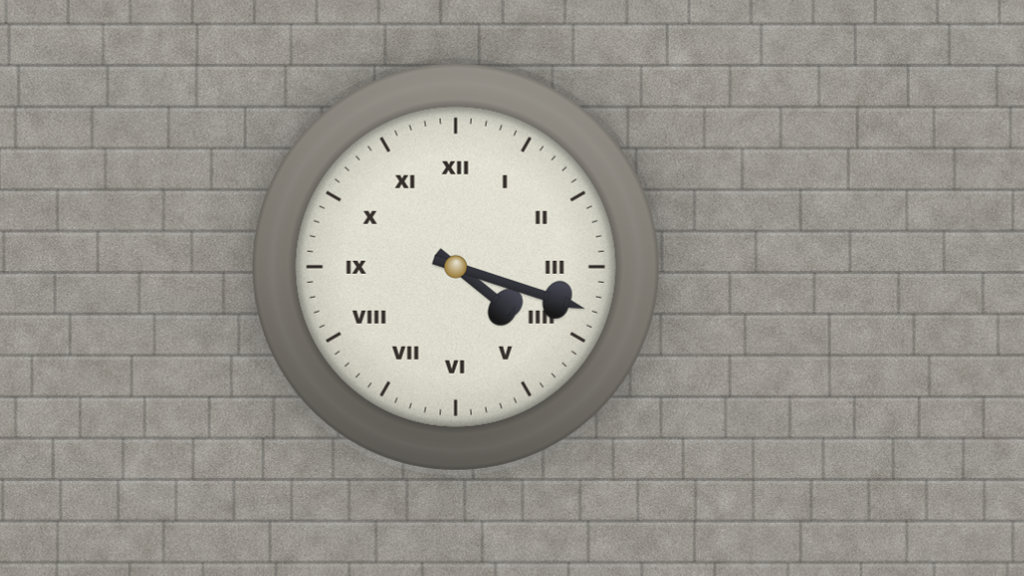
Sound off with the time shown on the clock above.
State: 4:18
